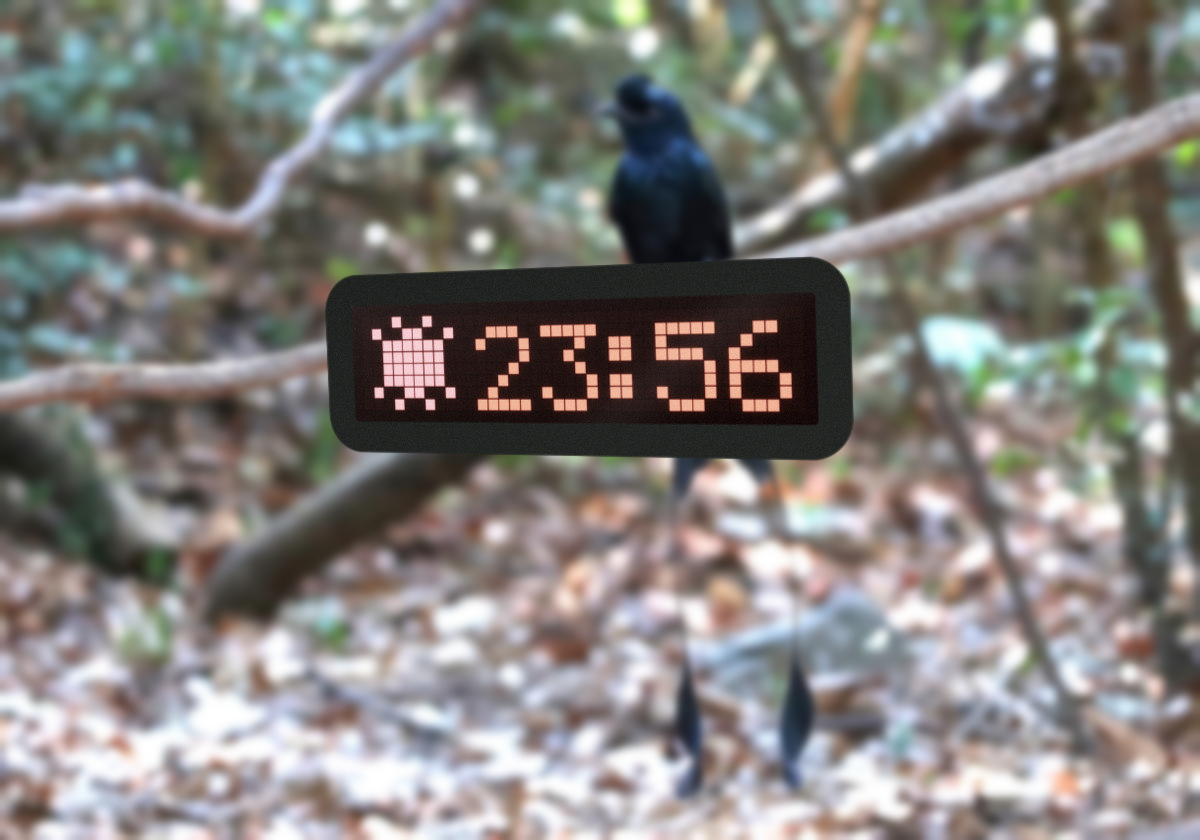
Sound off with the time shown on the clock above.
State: 23:56
